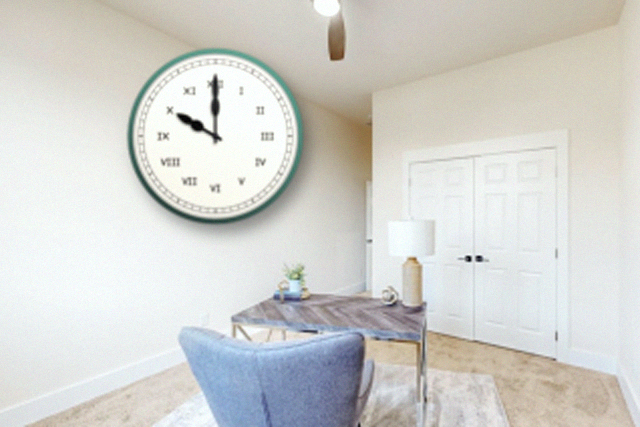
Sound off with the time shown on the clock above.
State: 10:00
